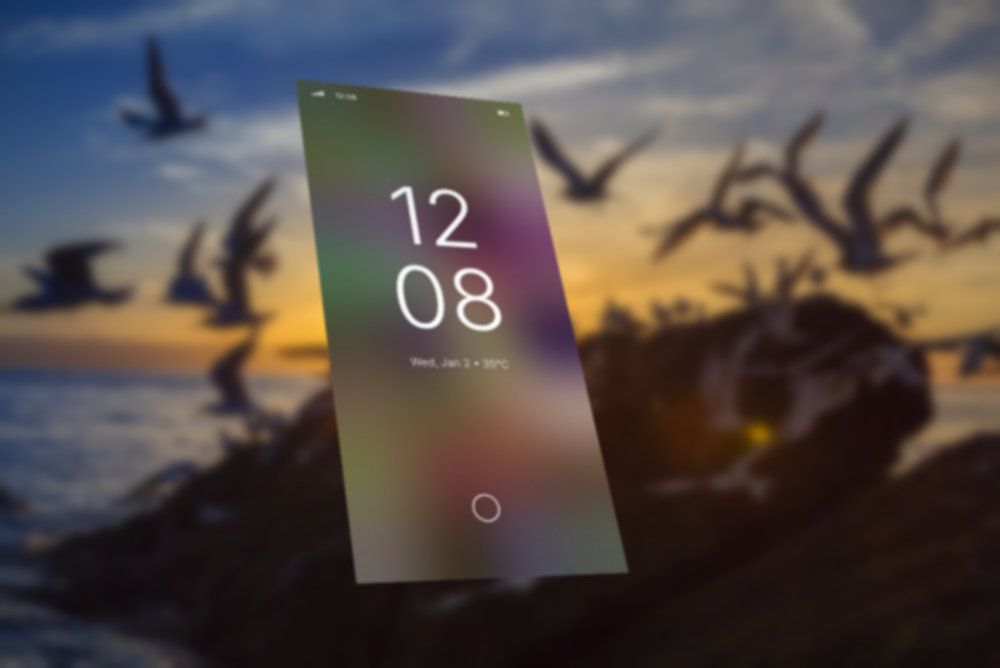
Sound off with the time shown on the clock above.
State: 12:08
